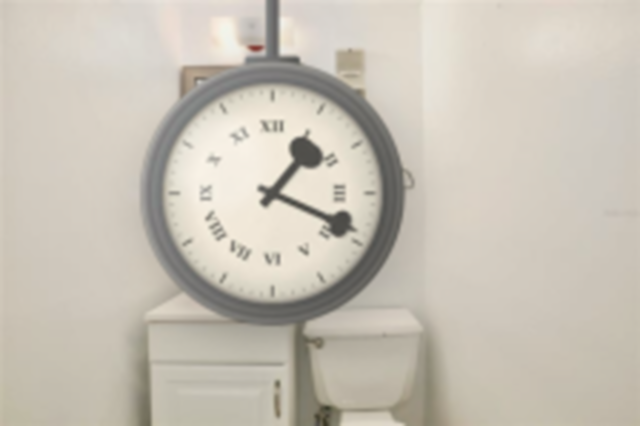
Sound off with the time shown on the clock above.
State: 1:19
